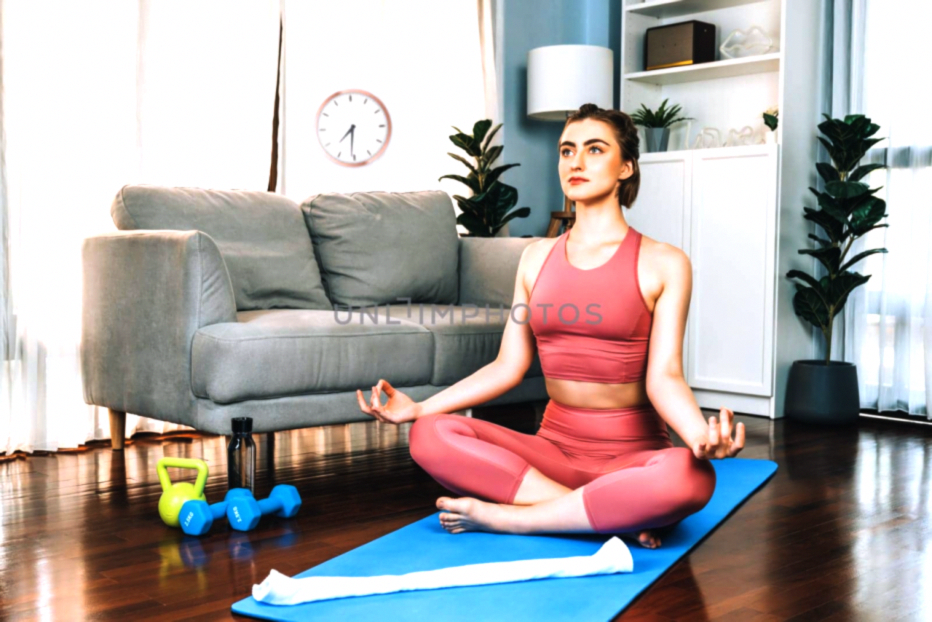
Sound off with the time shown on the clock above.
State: 7:31
